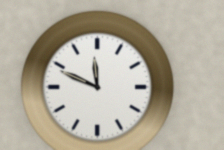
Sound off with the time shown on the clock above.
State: 11:49
